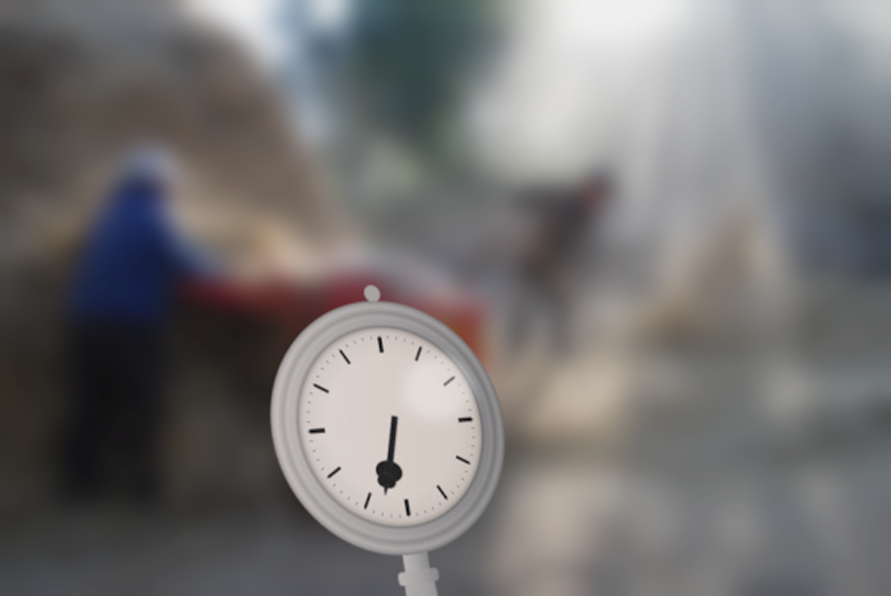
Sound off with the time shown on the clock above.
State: 6:33
